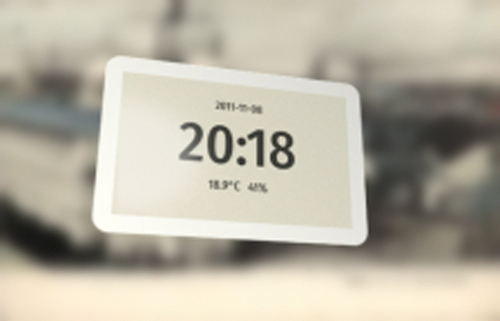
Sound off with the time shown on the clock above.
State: 20:18
